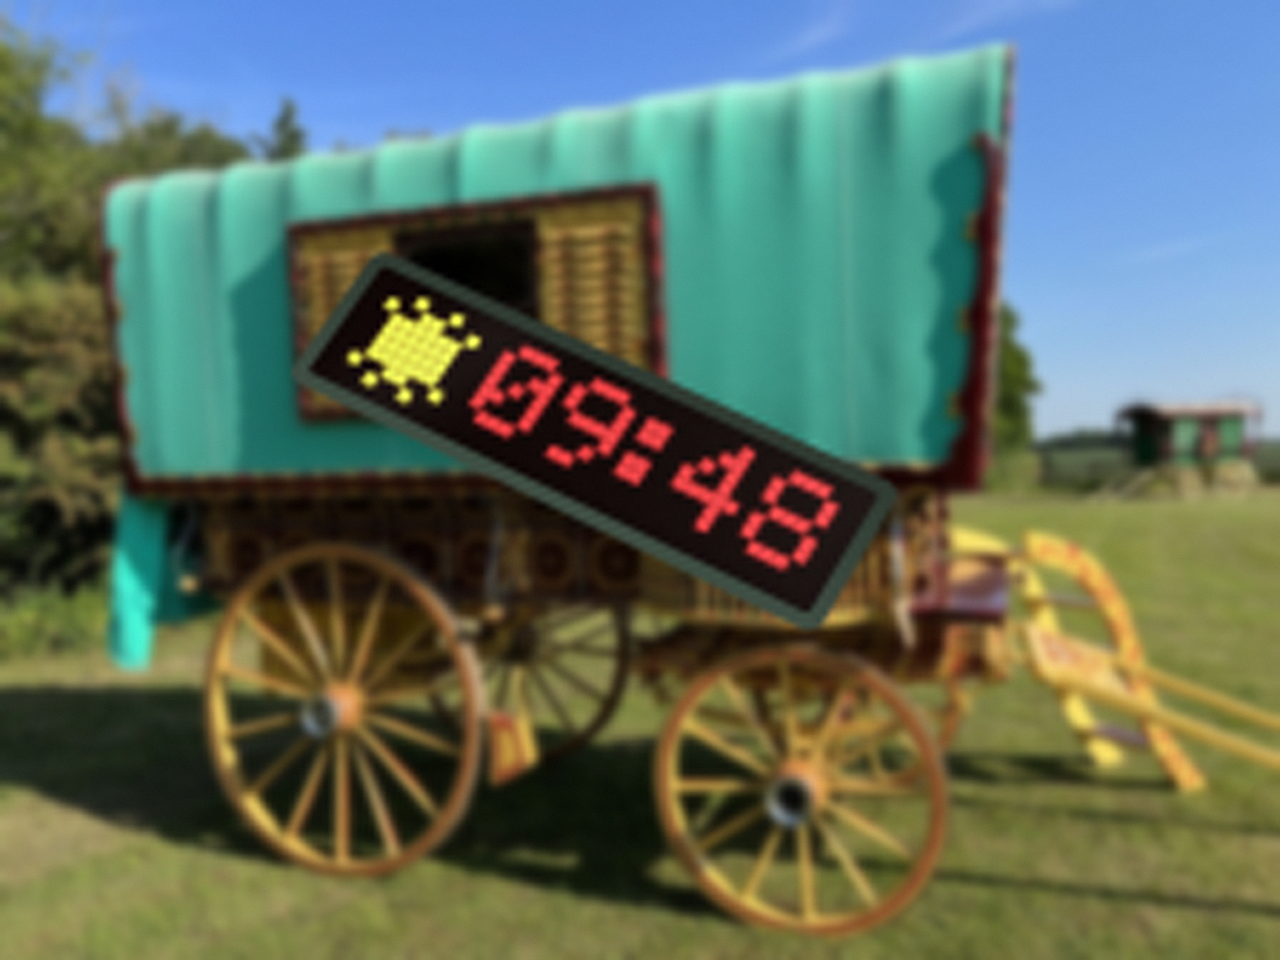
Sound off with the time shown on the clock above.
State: 9:48
